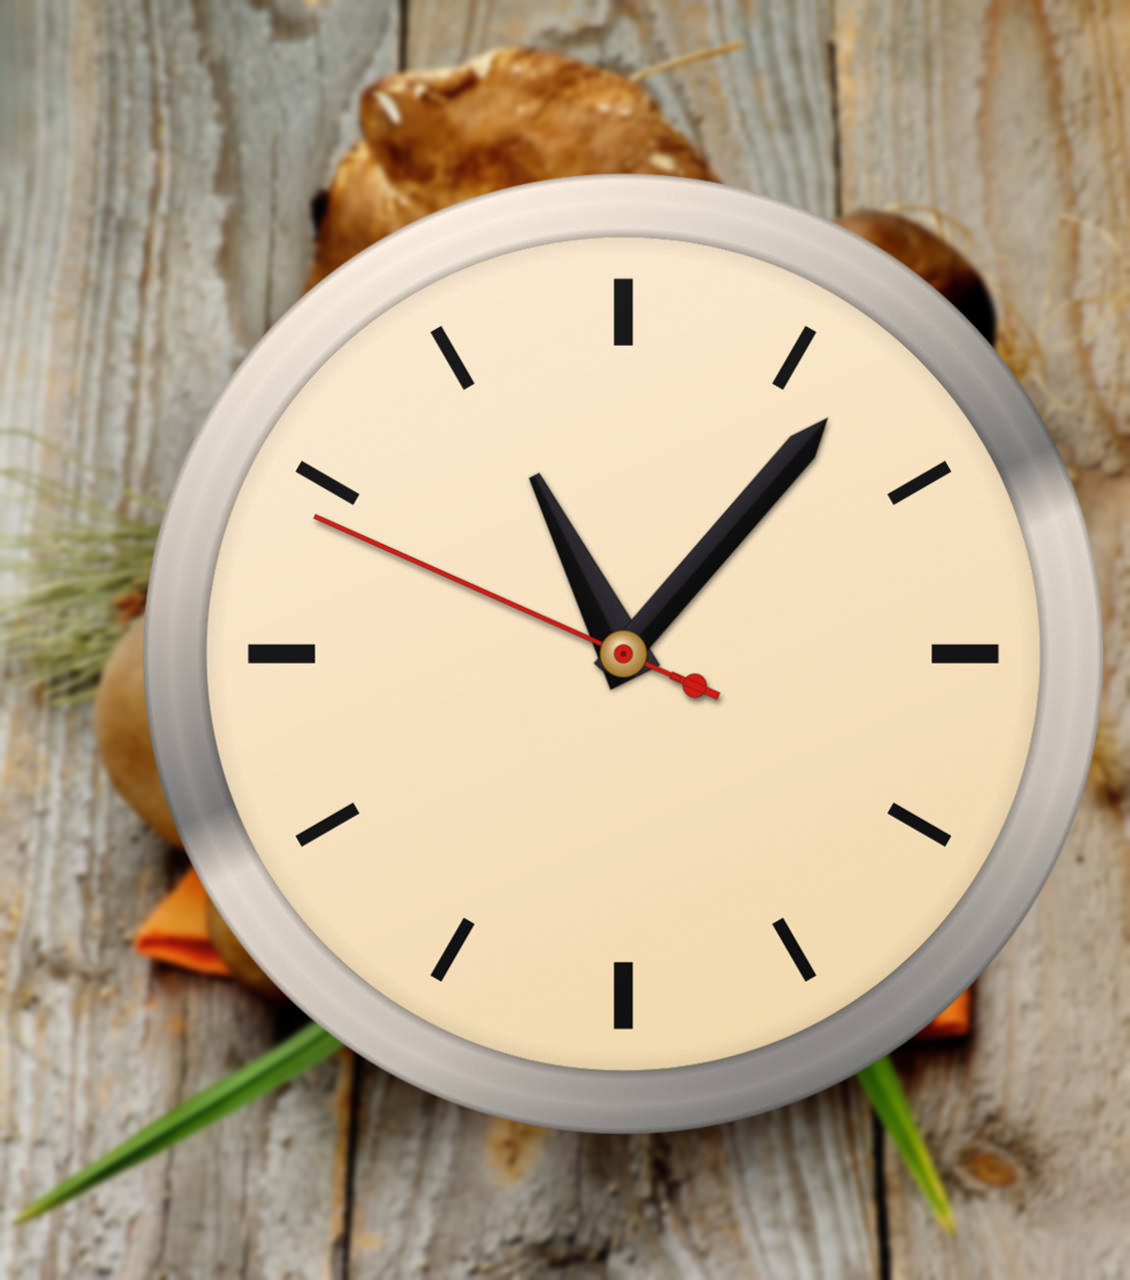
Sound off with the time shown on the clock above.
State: 11:06:49
